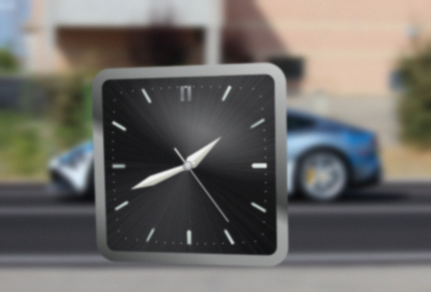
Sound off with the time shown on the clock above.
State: 1:41:24
